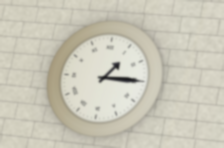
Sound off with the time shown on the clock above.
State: 1:15
